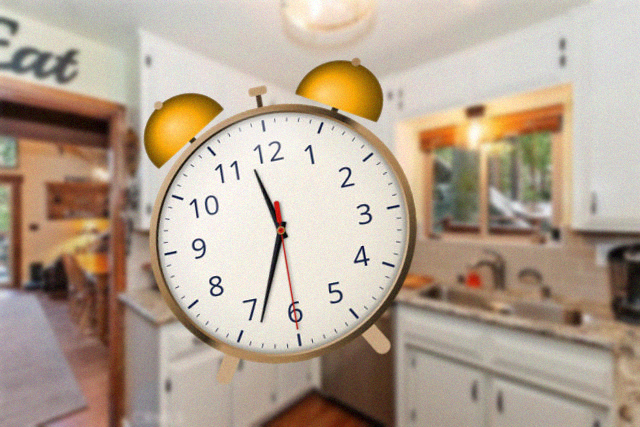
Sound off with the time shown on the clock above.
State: 11:33:30
